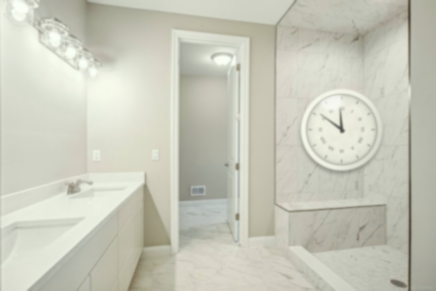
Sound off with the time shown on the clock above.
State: 11:51
